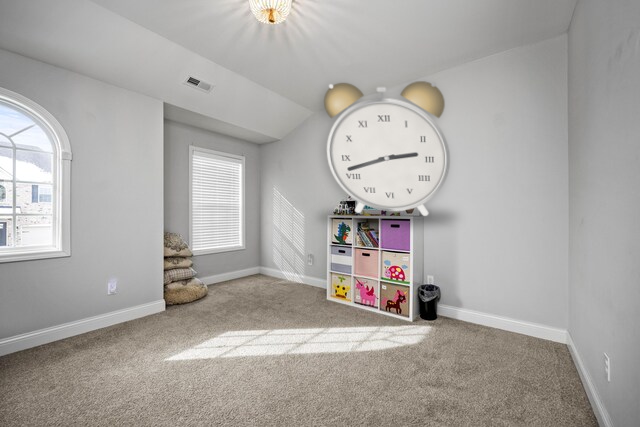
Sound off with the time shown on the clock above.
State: 2:42
